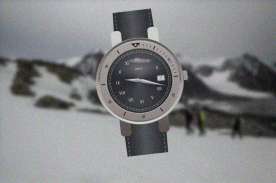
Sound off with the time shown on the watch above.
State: 9:18
